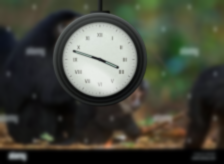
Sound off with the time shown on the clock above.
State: 3:48
